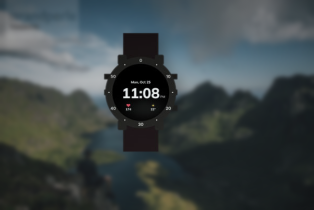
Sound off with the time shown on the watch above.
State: 11:08
